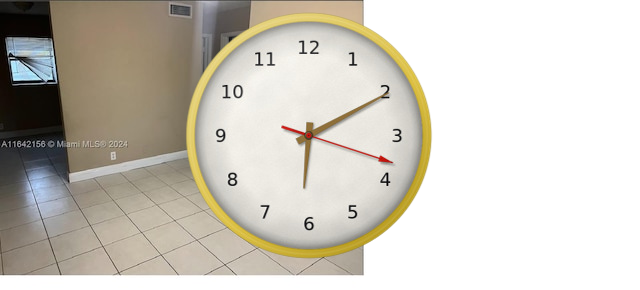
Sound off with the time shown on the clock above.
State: 6:10:18
